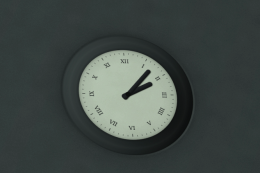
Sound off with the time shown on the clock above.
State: 2:07
